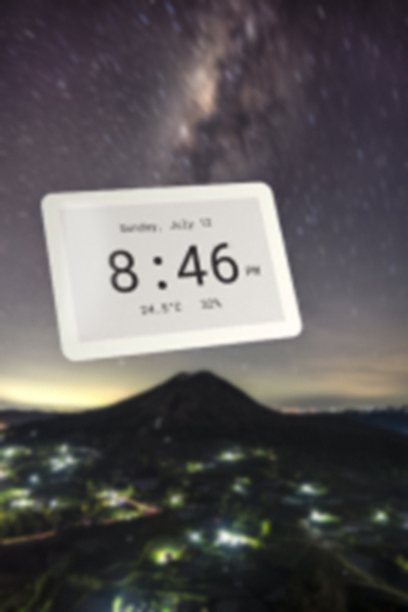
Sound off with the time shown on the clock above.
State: 8:46
